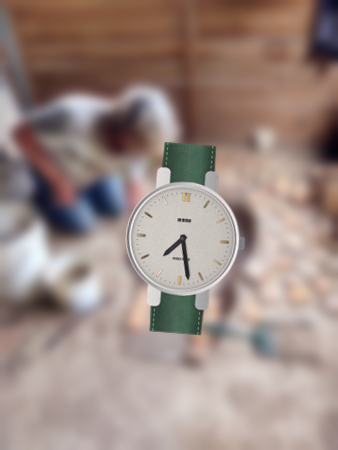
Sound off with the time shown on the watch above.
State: 7:28
